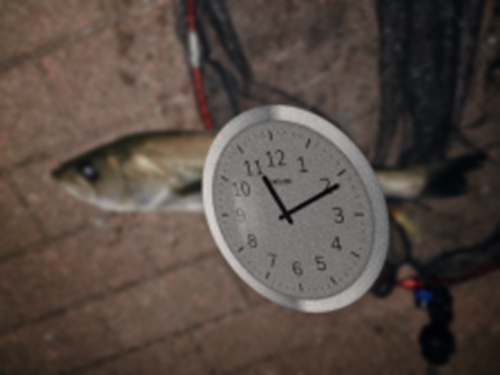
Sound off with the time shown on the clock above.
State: 11:11
